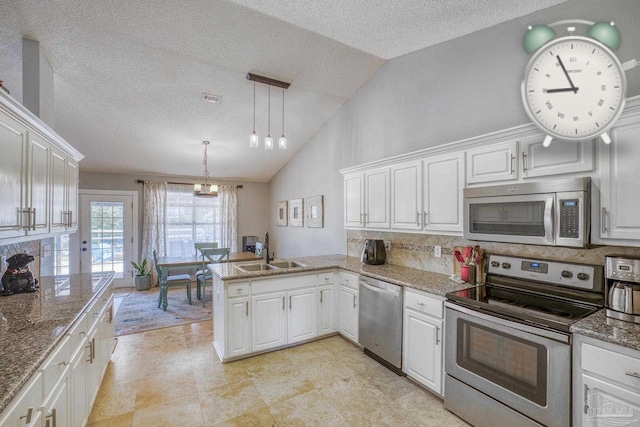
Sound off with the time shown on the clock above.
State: 8:56
